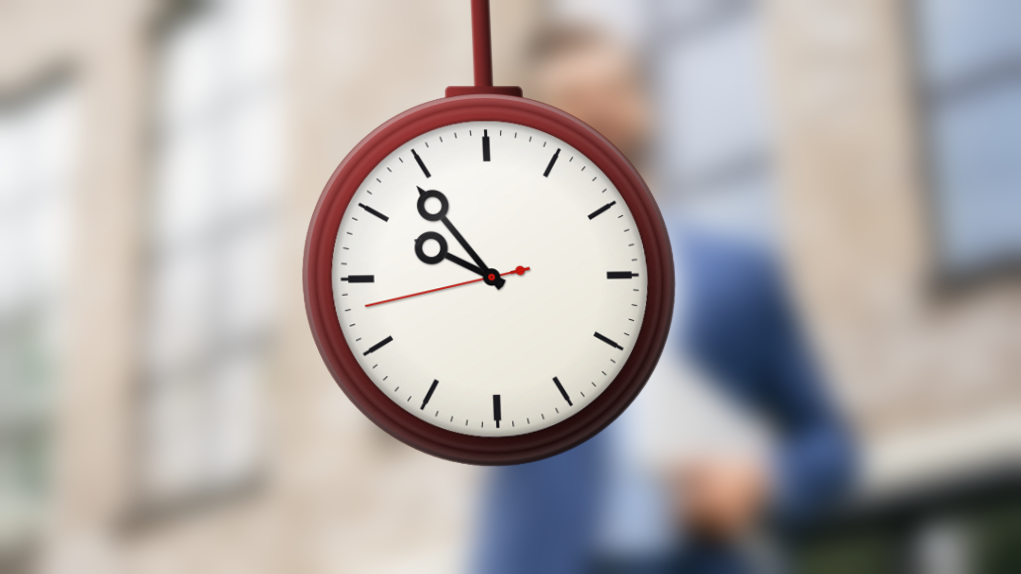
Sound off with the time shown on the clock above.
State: 9:53:43
